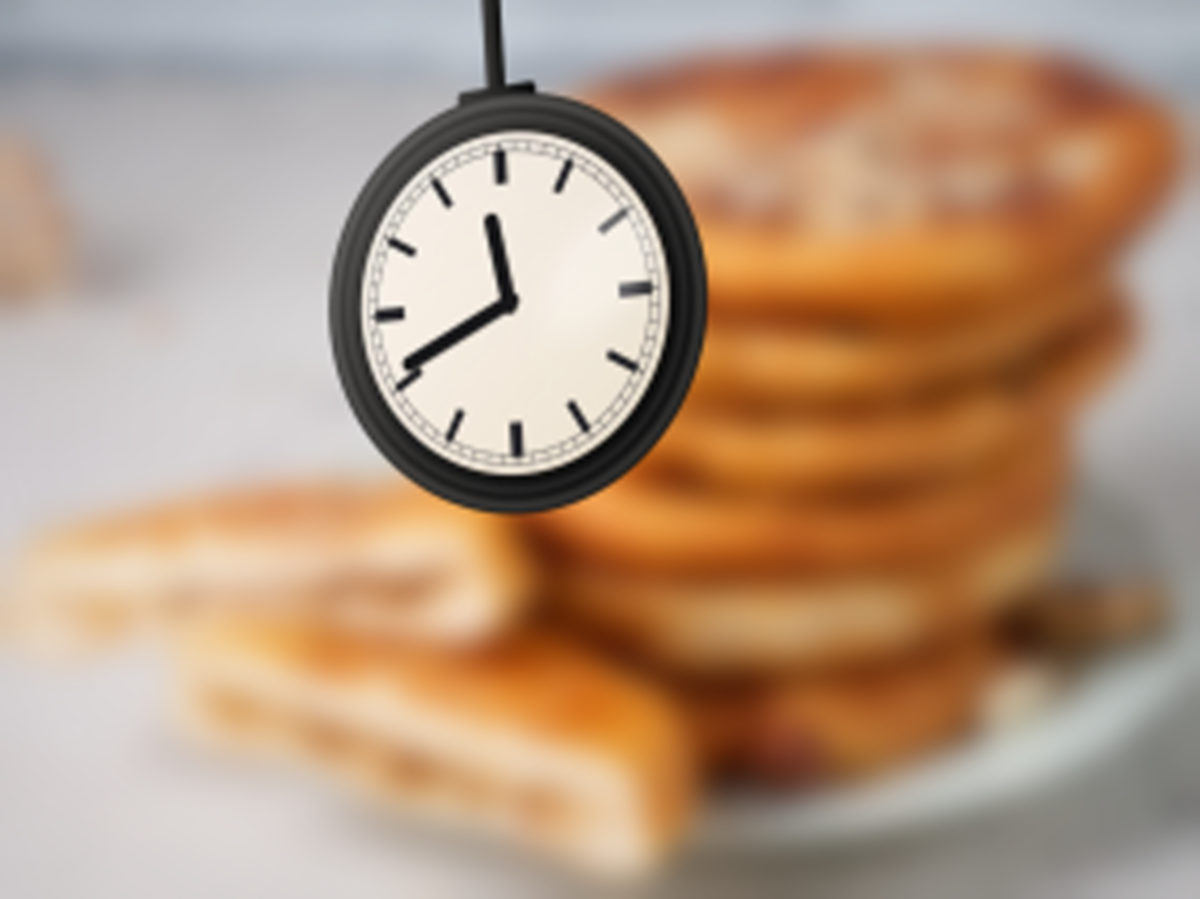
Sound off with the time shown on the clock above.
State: 11:41
